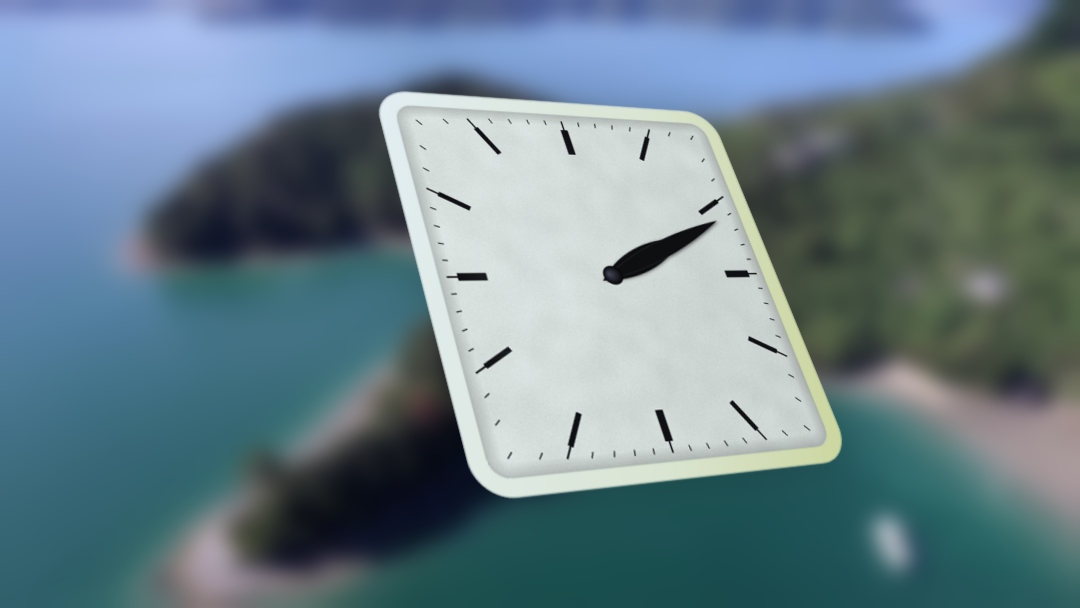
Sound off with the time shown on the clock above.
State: 2:11
